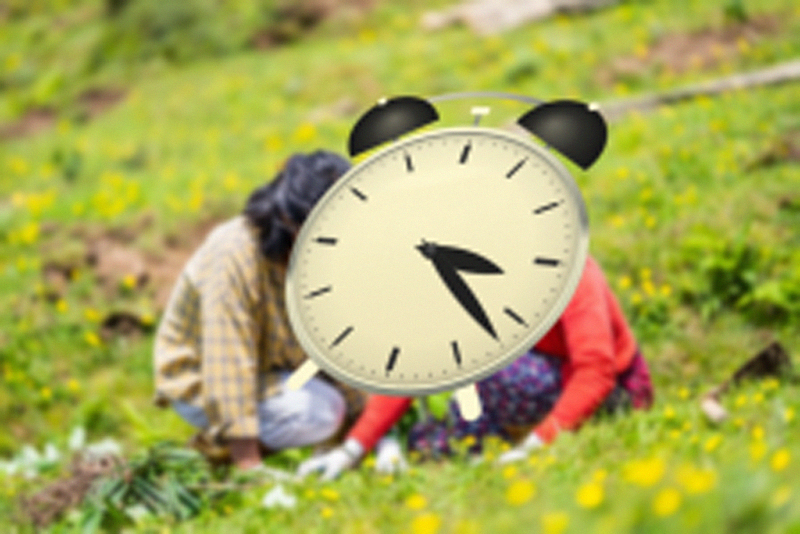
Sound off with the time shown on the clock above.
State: 3:22
